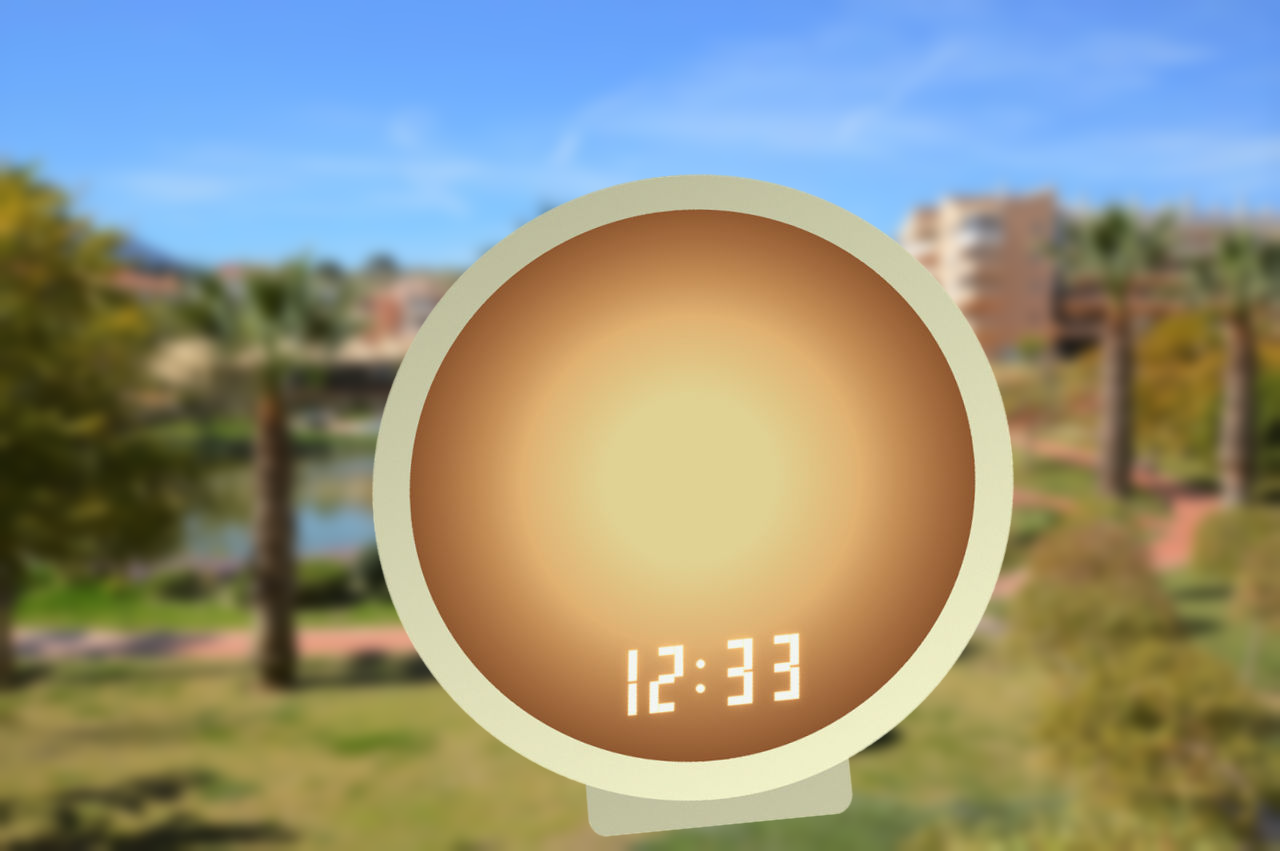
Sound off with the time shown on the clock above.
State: 12:33
